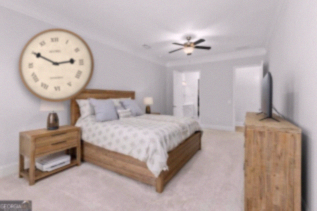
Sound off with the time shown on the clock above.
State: 2:50
